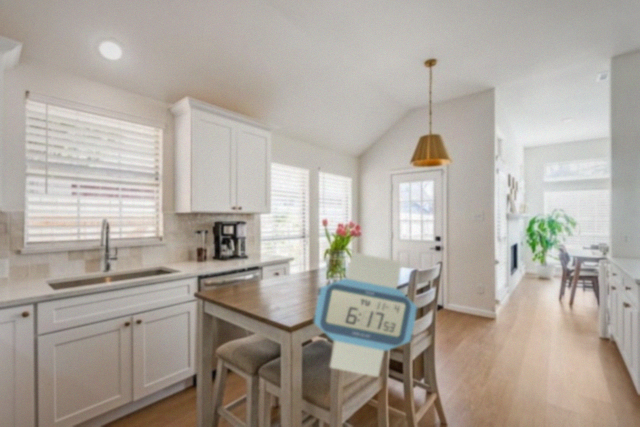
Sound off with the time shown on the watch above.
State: 6:17
